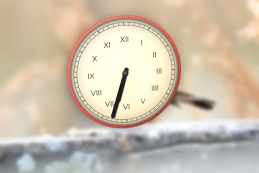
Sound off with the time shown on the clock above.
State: 6:33
